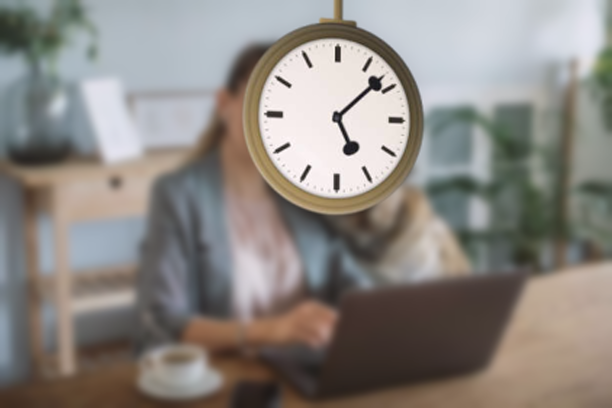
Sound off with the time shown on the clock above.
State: 5:08
